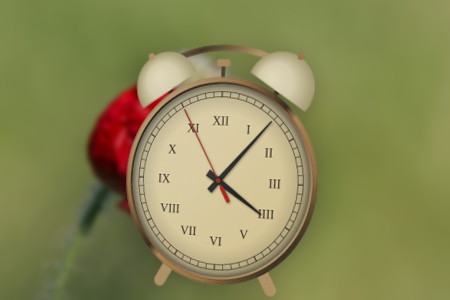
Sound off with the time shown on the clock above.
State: 4:06:55
